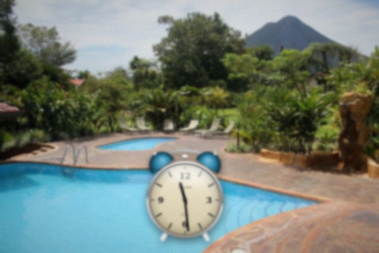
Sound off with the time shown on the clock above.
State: 11:29
